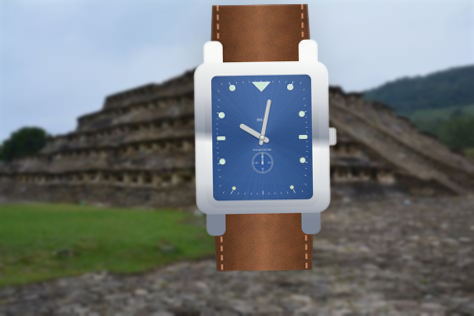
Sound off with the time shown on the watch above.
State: 10:02
